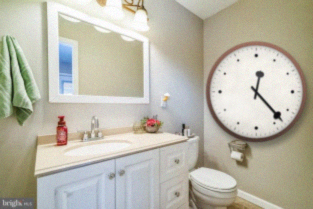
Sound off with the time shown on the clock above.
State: 12:23
